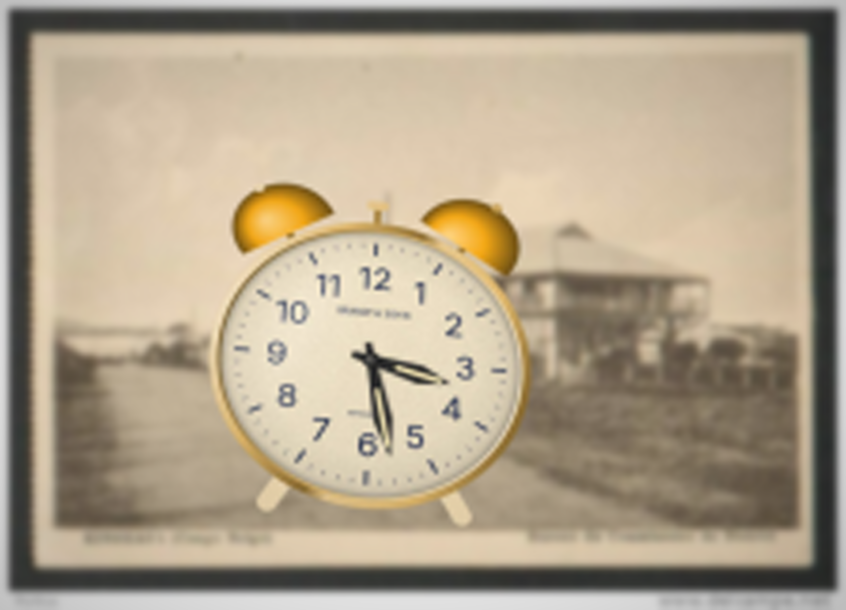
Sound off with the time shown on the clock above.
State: 3:28
